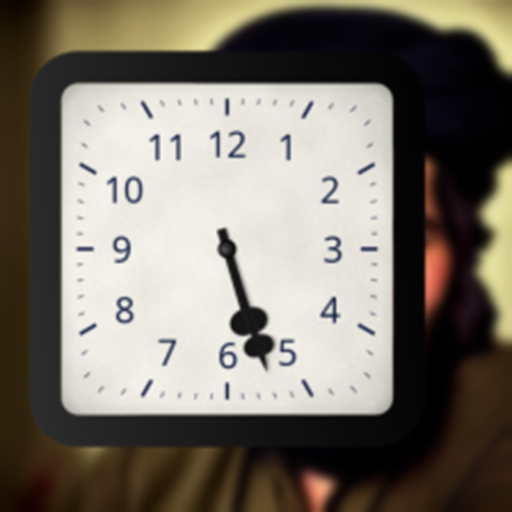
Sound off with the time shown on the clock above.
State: 5:27
